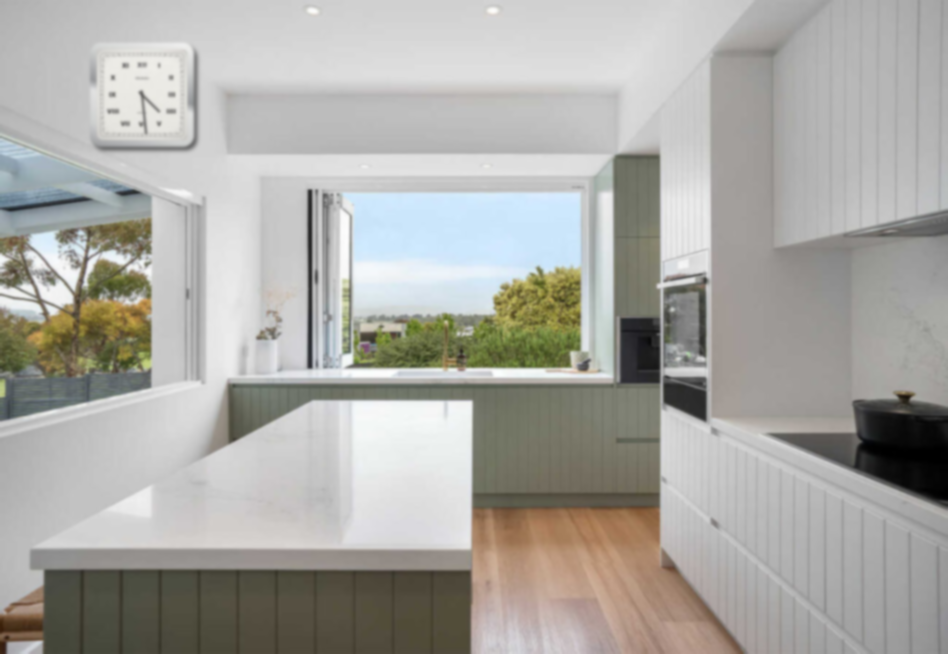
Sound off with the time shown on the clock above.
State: 4:29
